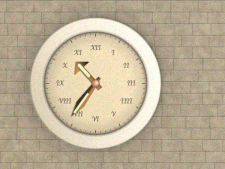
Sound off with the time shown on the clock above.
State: 10:36
